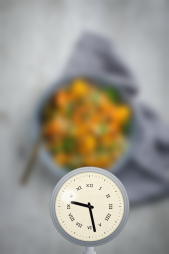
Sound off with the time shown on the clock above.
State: 9:28
